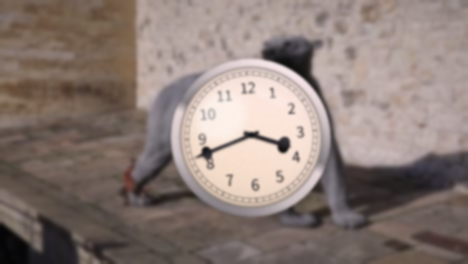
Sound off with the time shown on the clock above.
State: 3:42
